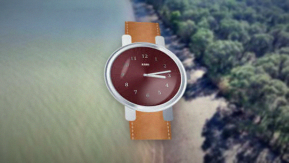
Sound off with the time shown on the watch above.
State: 3:13
